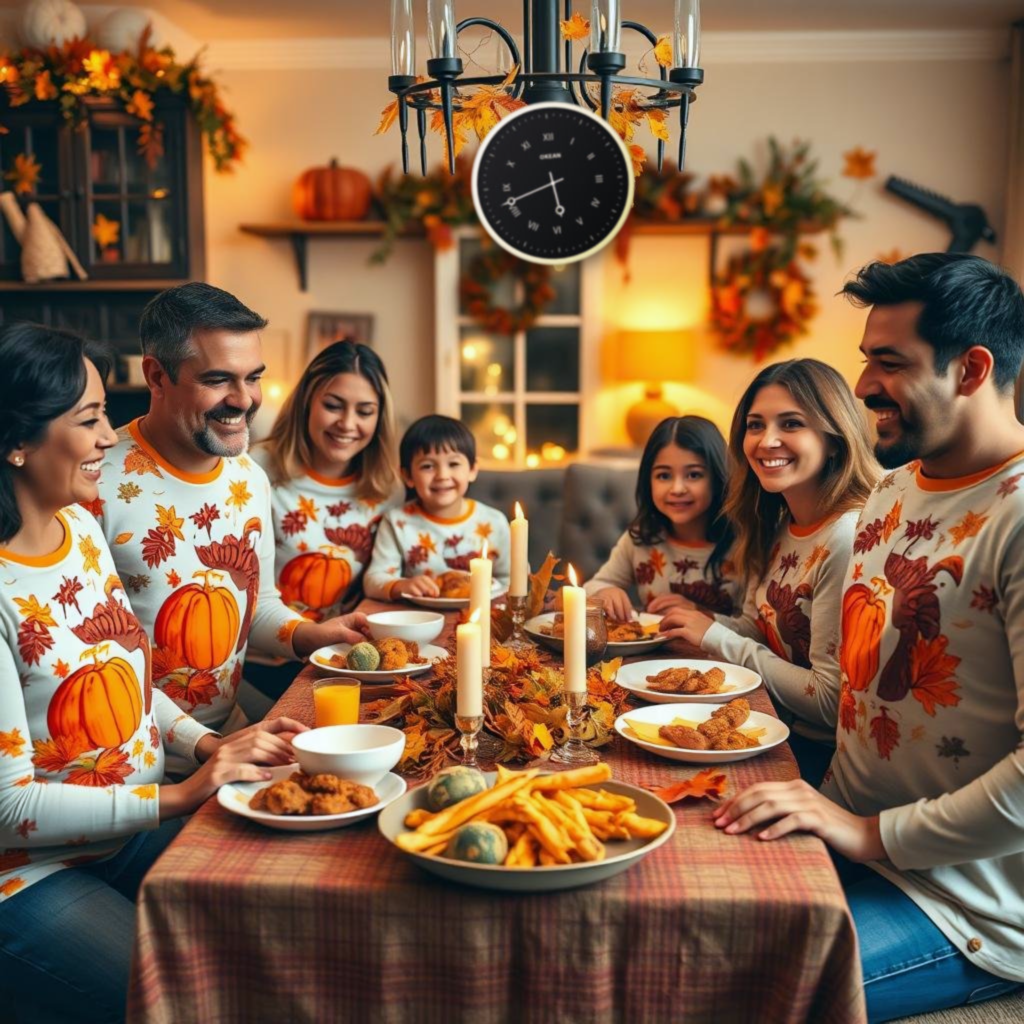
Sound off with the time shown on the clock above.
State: 5:42
